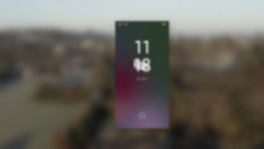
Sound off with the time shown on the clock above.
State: 11:18
